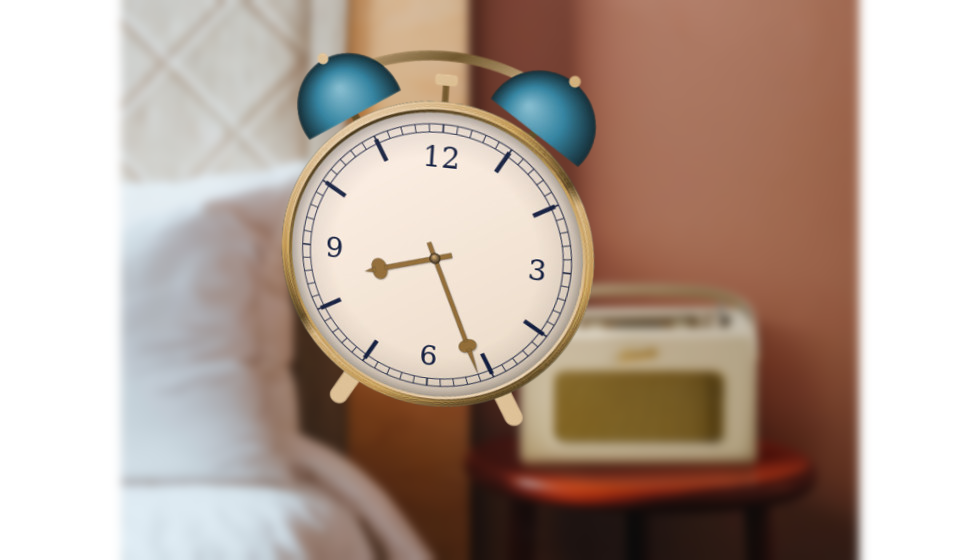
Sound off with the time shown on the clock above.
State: 8:26
